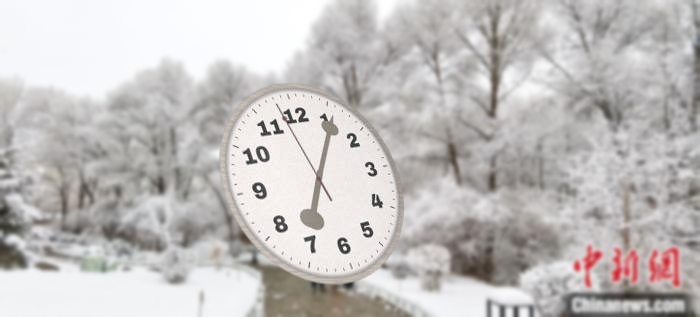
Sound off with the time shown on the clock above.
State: 7:05:58
